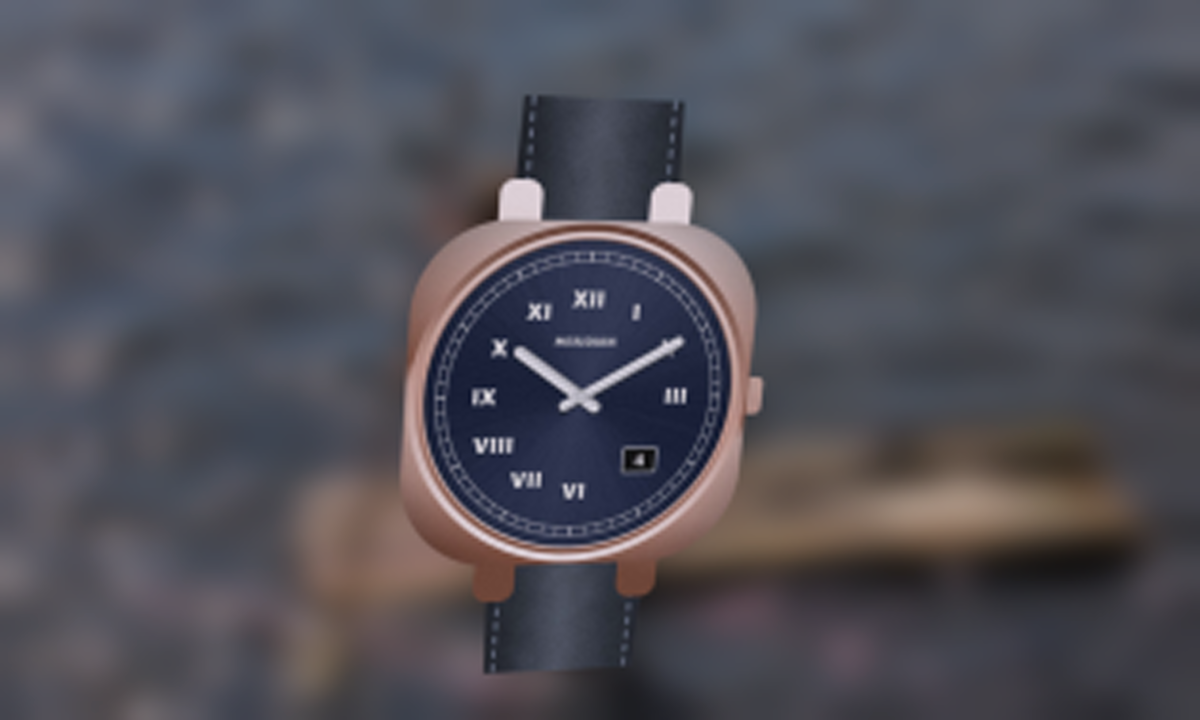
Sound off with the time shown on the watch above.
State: 10:10
